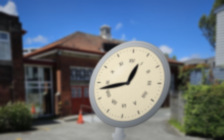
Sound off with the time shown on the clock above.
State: 12:43
